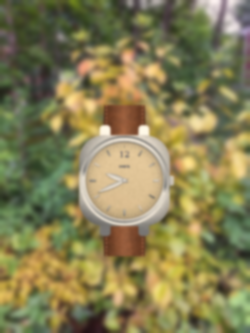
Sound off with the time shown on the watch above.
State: 9:41
